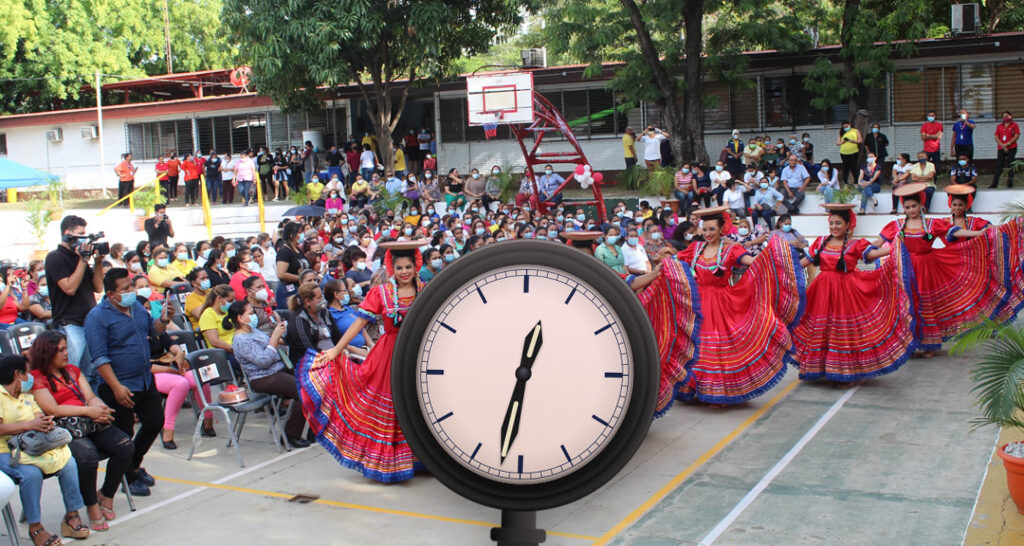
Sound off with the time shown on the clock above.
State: 12:32
